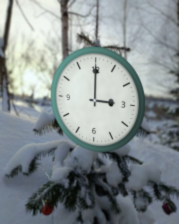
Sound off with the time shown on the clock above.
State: 3:00
